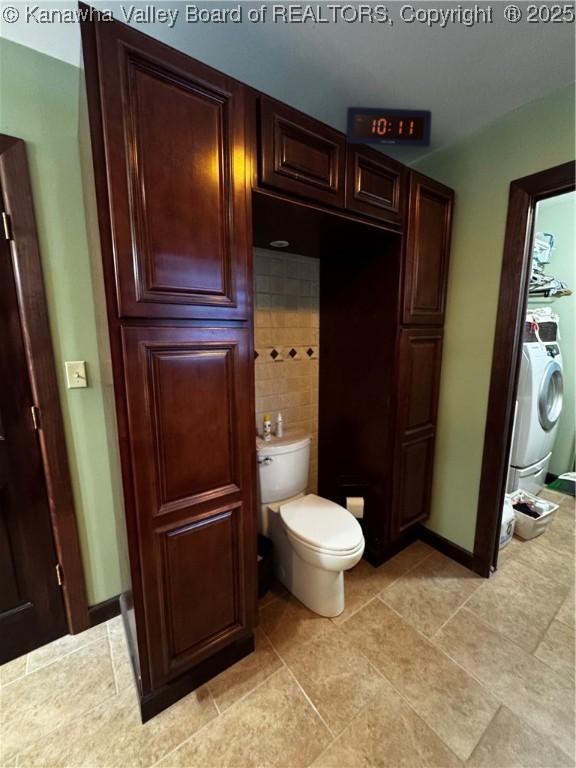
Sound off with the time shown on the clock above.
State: 10:11
